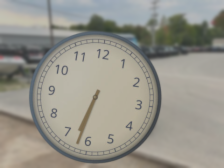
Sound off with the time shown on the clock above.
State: 6:32
